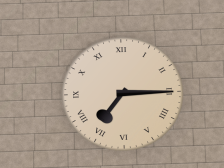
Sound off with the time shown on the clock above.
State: 7:15
